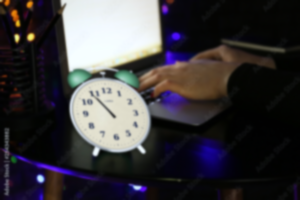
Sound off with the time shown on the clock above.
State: 10:54
